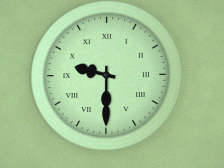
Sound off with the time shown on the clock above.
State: 9:30
